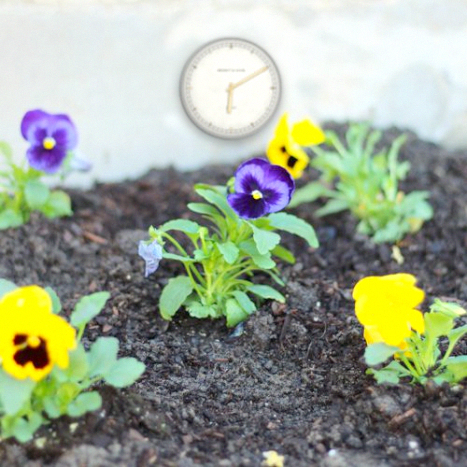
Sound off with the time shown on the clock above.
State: 6:10
